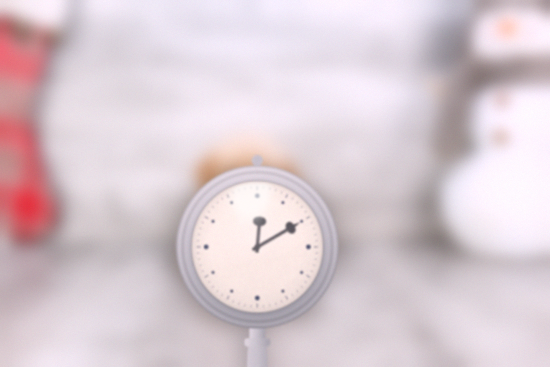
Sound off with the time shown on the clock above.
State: 12:10
